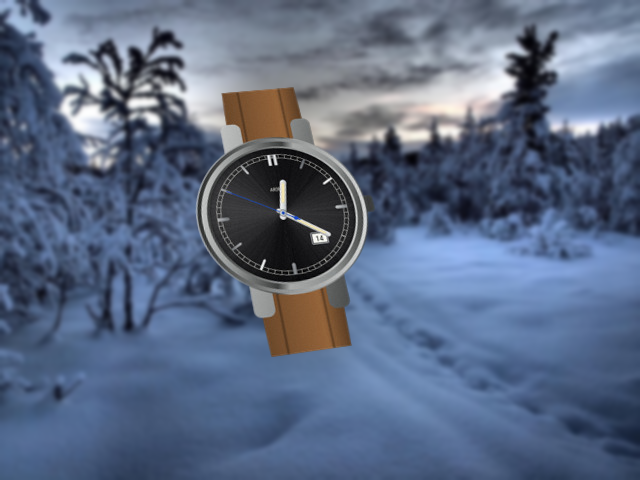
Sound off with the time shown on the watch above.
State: 12:20:50
